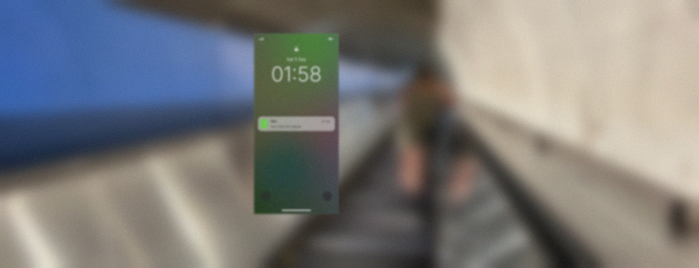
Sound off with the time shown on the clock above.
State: 1:58
